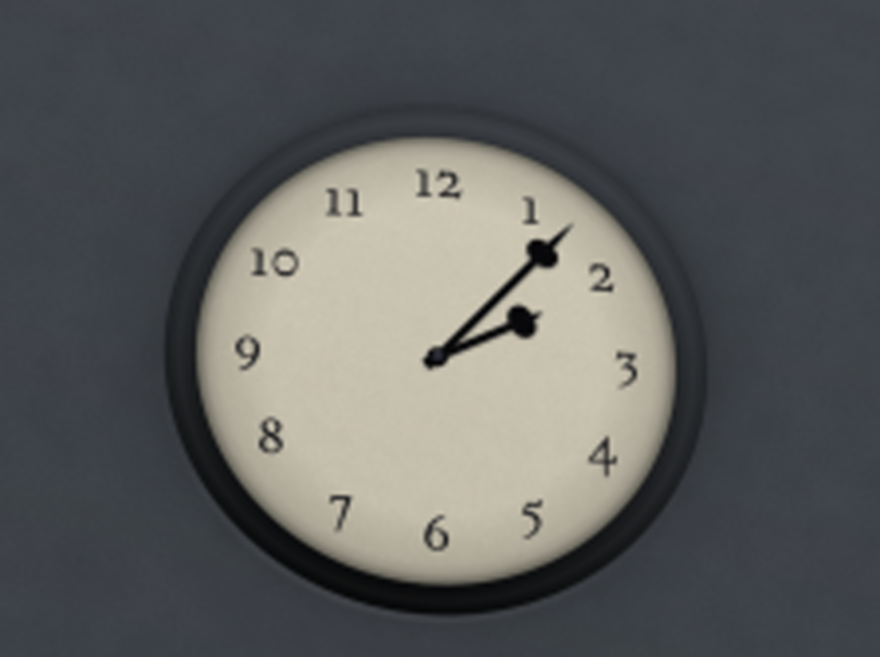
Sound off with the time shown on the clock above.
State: 2:07
